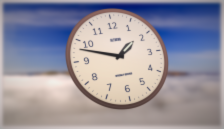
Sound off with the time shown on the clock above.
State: 1:48
